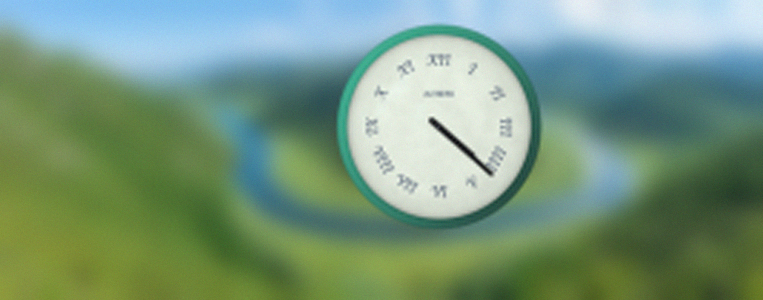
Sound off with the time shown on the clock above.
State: 4:22
